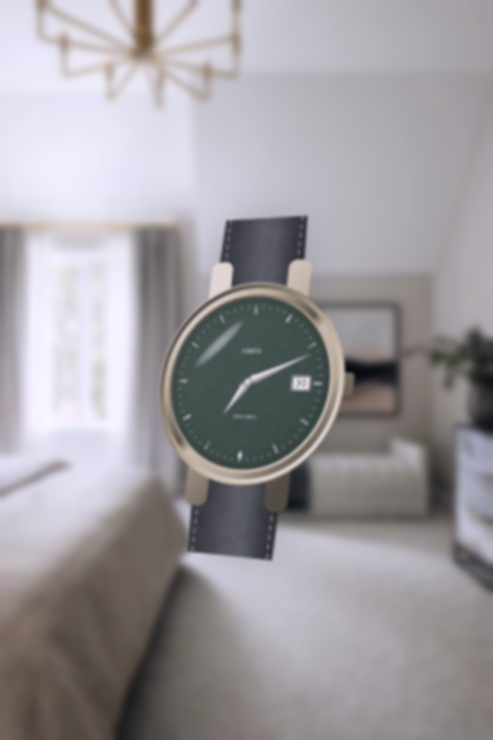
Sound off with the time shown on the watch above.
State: 7:11
